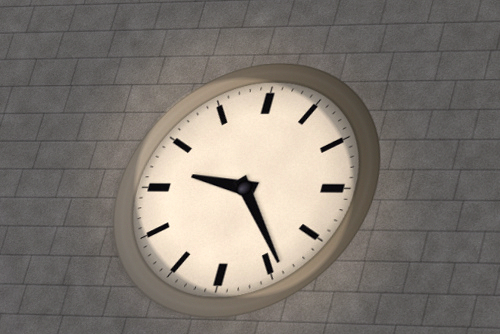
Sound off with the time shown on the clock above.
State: 9:24
